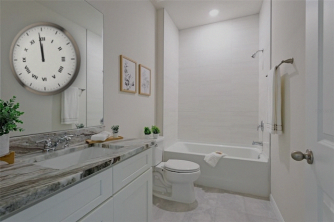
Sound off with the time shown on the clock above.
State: 11:59
